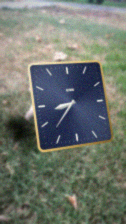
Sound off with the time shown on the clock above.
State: 8:37
